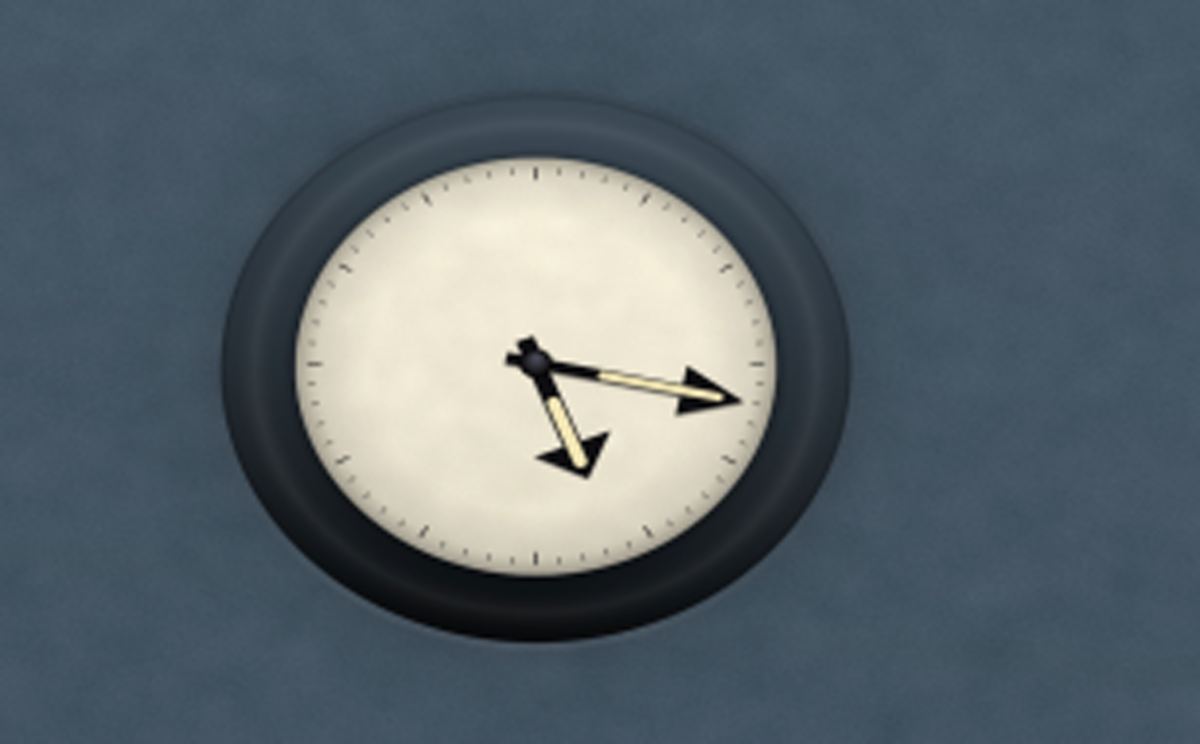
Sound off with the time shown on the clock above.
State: 5:17
